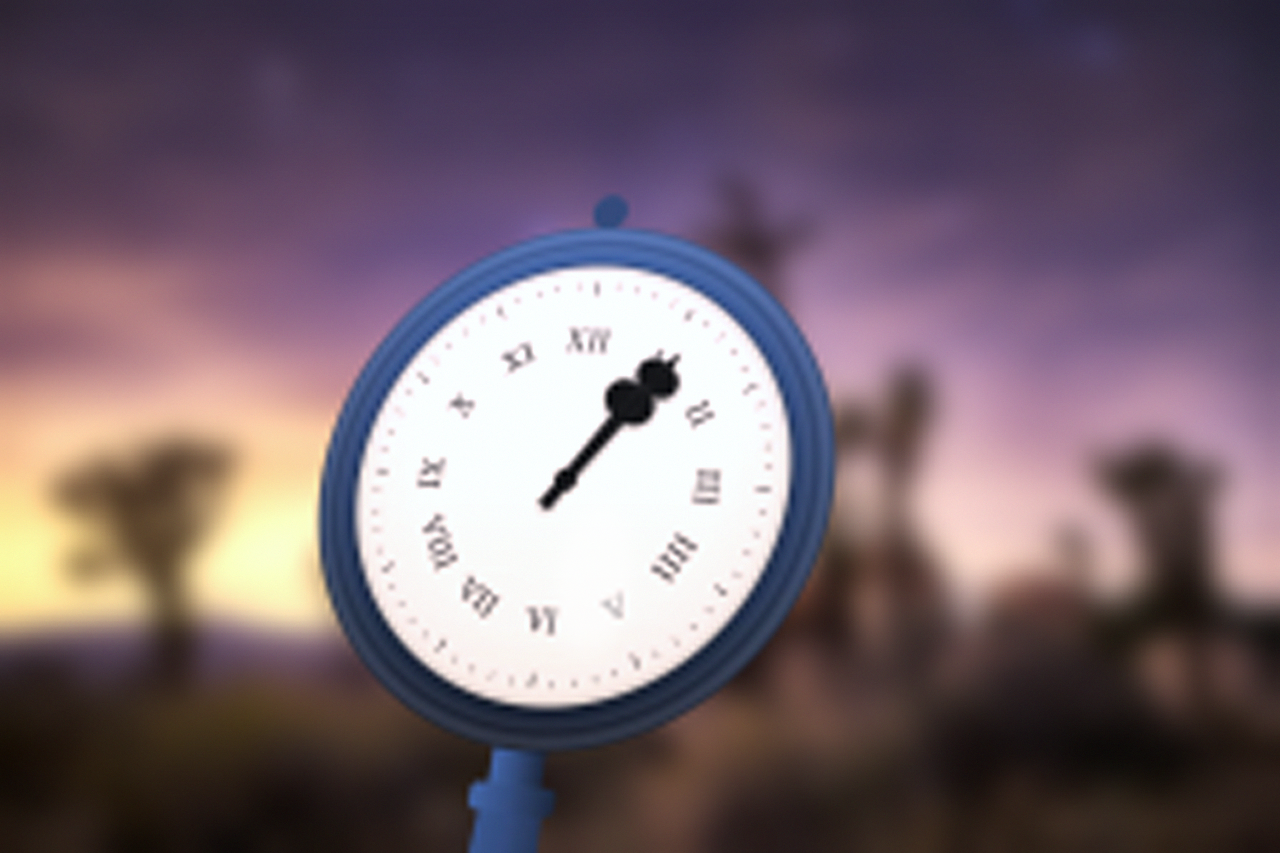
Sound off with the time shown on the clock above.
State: 1:06
